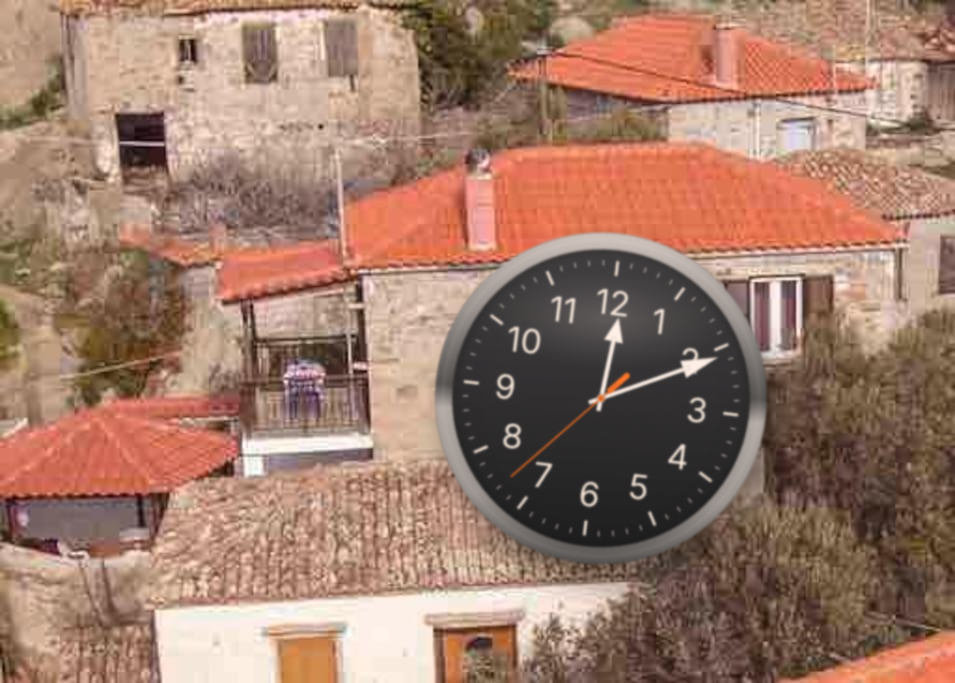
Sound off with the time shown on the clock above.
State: 12:10:37
